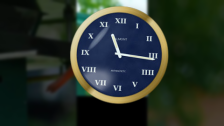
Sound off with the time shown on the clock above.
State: 11:16
